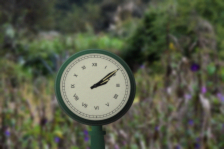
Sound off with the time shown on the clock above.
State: 2:09
